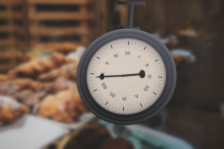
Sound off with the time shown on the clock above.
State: 2:44
